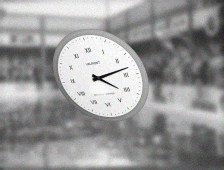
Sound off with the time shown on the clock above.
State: 4:13
